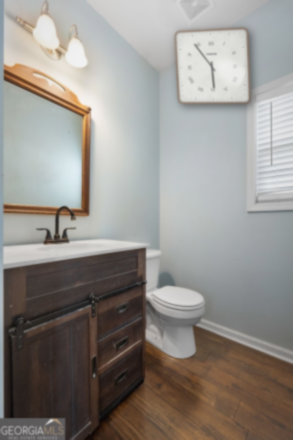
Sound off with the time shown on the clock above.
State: 5:54
